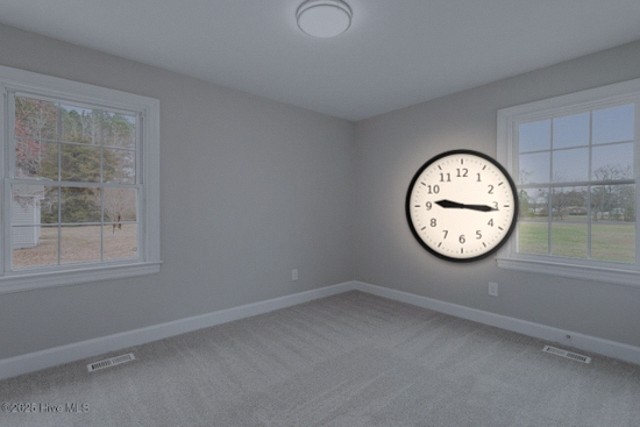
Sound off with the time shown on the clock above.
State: 9:16
